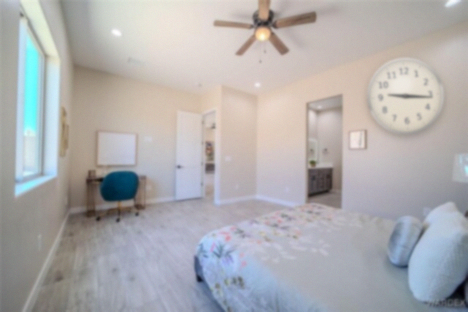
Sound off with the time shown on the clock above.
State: 9:16
